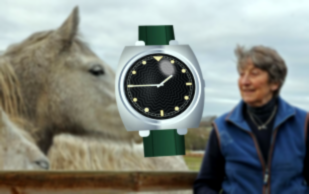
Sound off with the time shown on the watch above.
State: 1:45
